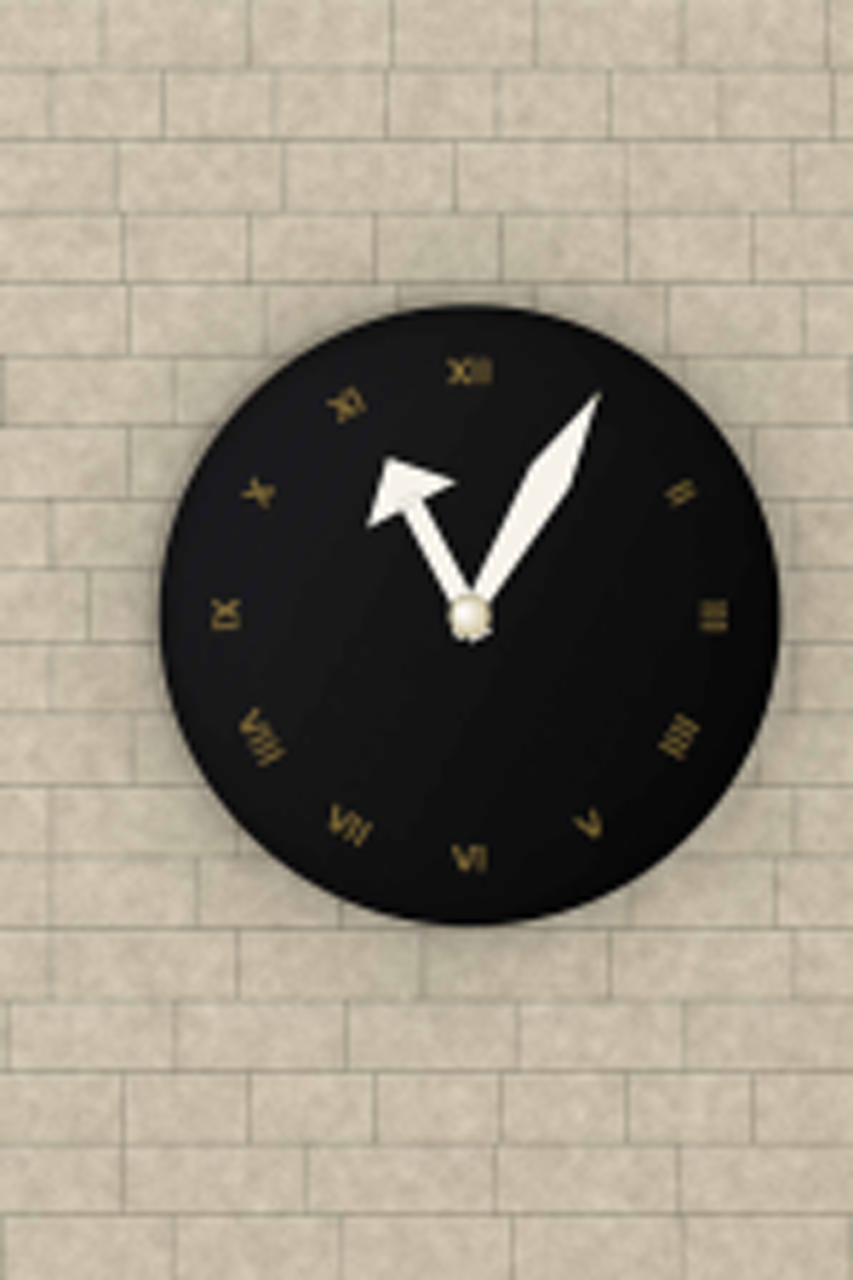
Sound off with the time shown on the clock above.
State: 11:05
